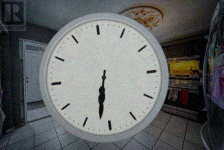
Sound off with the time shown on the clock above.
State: 6:32
